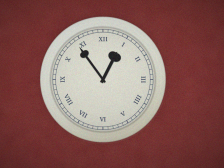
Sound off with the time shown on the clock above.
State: 12:54
